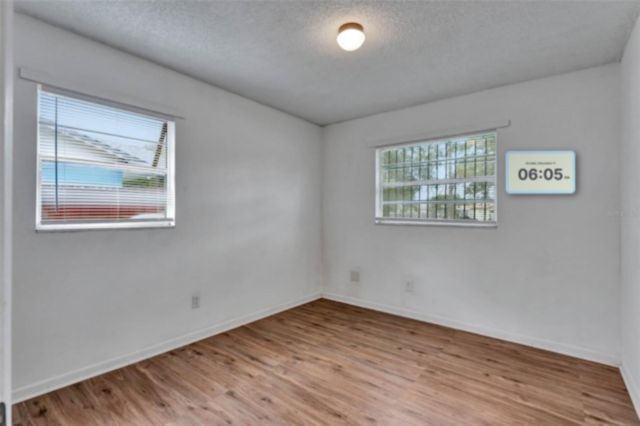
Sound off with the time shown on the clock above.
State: 6:05
